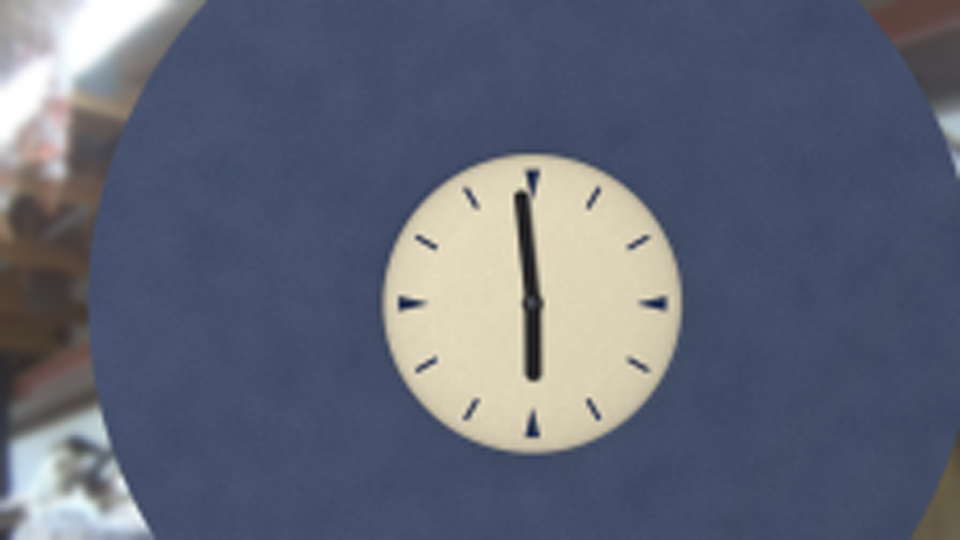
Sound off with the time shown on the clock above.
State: 5:59
